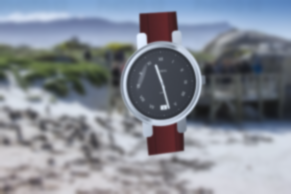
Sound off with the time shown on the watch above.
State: 11:28
